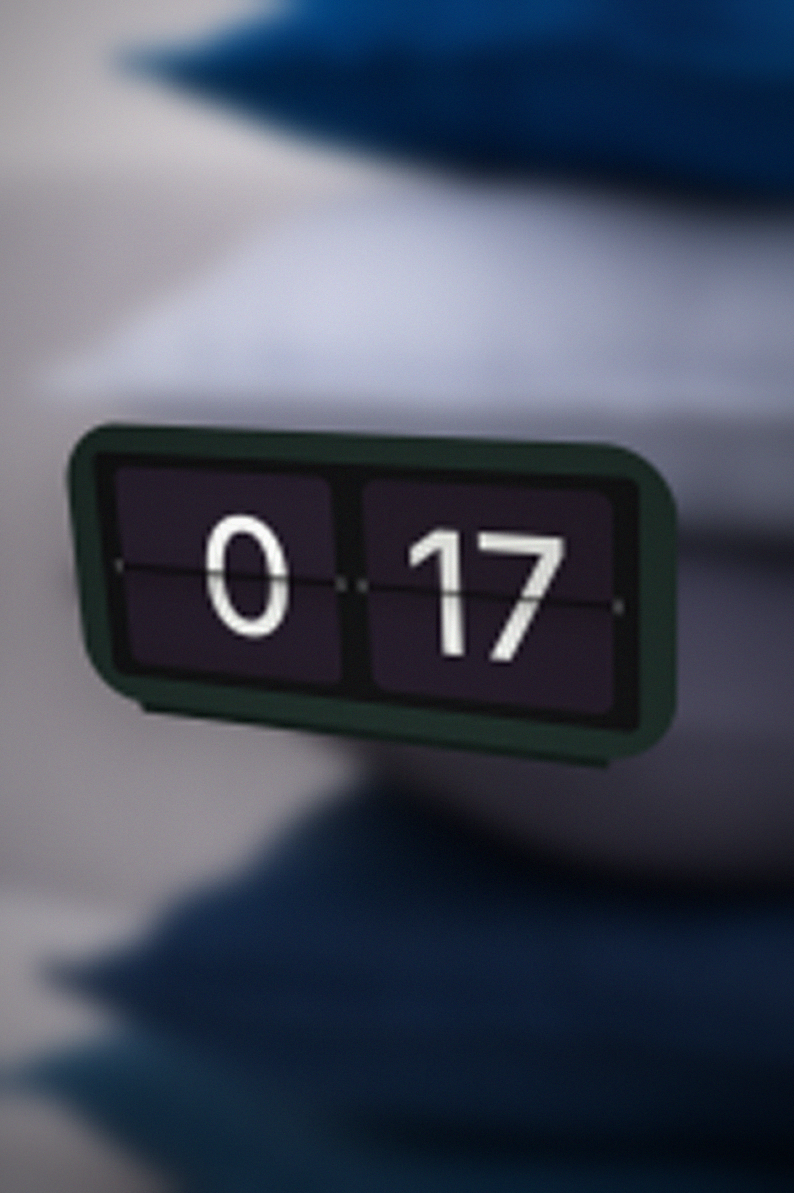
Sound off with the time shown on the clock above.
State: 0:17
